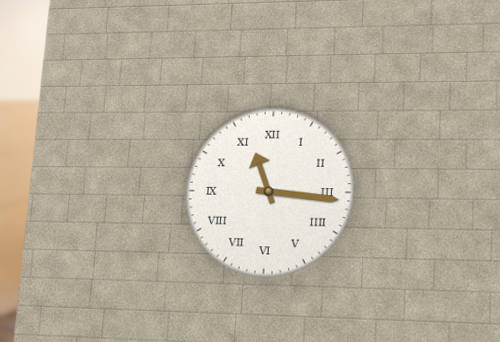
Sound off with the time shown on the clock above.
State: 11:16
